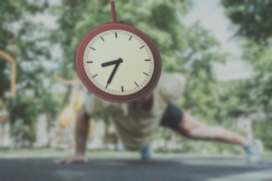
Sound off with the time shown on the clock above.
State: 8:35
